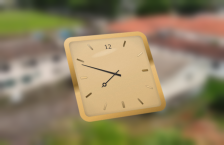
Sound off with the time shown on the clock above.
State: 7:49
